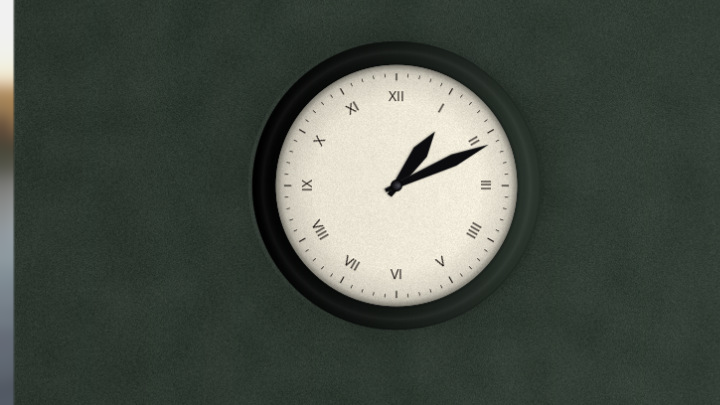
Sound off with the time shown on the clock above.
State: 1:11
